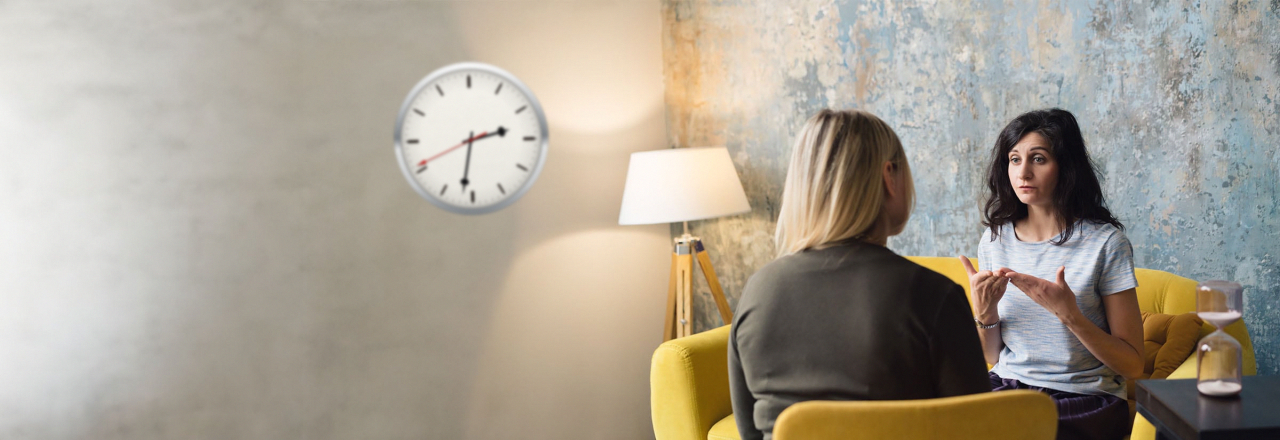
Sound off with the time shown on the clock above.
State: 2:31:41
